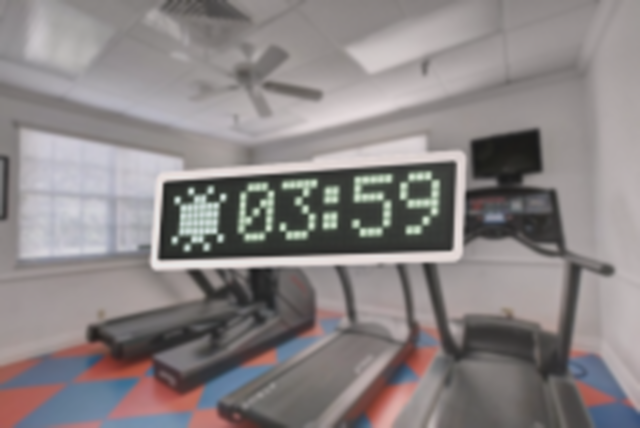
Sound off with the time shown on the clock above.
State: 3:59
